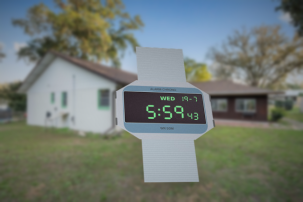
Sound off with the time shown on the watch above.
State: 5:59:43
